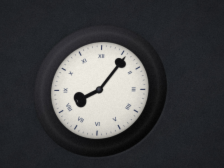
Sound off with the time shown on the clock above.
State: 8:06
